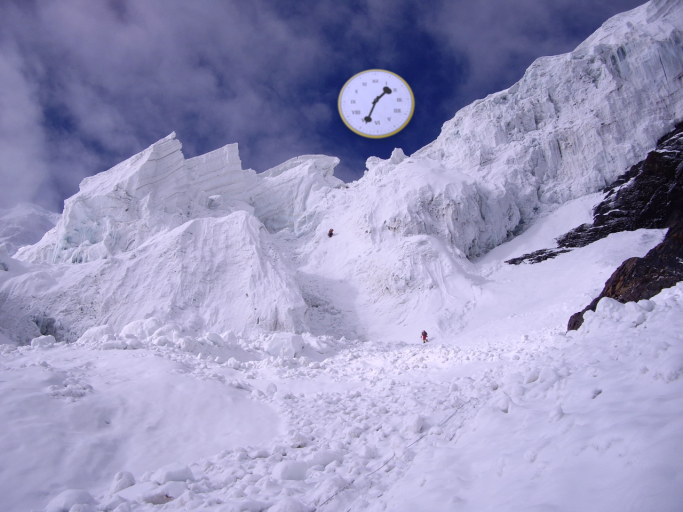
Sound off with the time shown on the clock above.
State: 1:34
